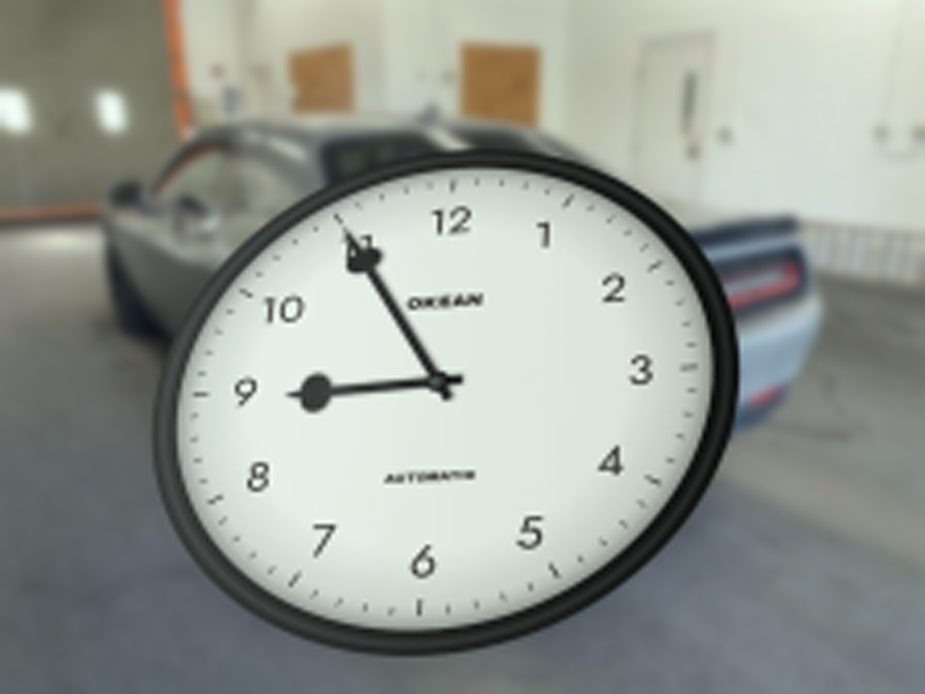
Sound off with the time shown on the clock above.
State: 8:55
